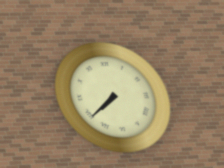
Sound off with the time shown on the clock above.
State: 7:39
